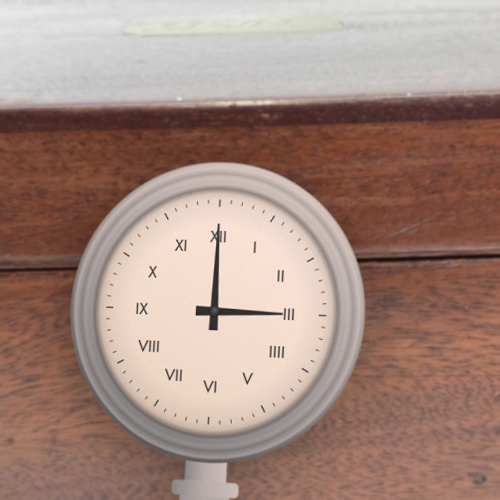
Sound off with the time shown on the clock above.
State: 3:00
